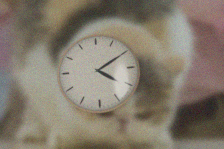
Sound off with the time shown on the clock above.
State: 4:10
